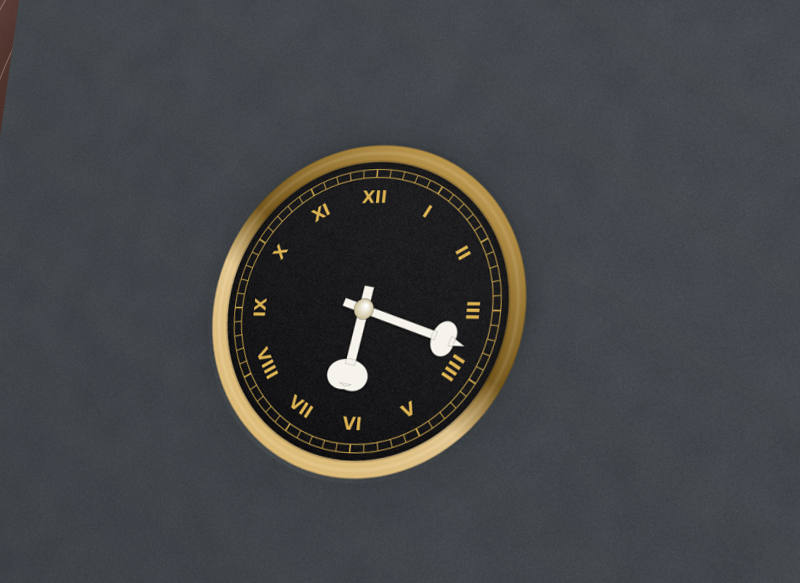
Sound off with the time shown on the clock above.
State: 6:18
